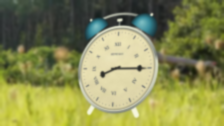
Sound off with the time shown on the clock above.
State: 8:15
